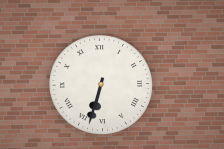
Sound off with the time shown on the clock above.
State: 6:33
